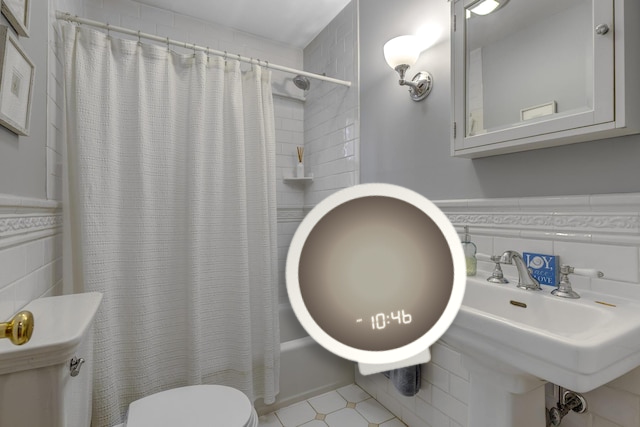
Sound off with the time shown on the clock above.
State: 10:46
